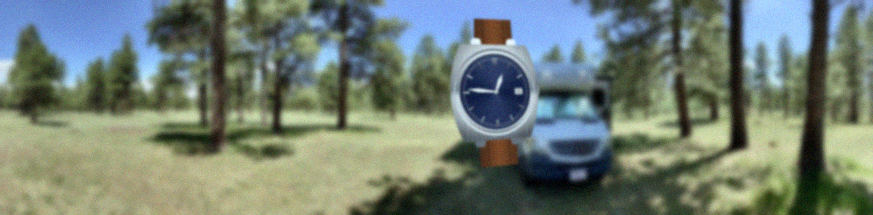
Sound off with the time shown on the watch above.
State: 12:46
